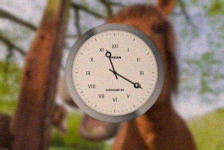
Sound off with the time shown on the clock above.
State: 11:20
